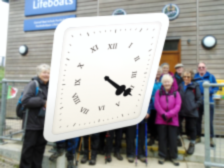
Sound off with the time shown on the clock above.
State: 4:21
